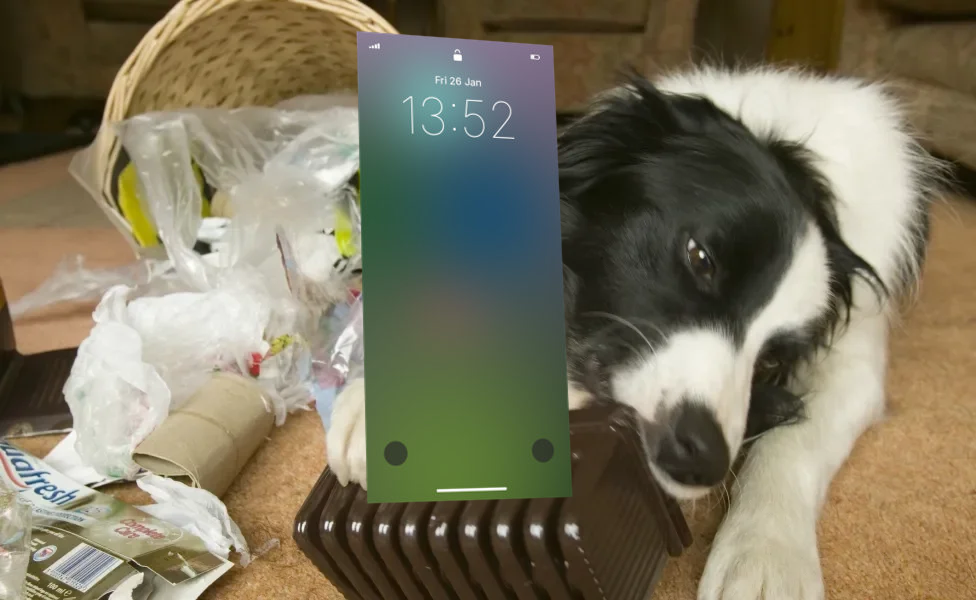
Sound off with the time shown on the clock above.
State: 13:52
